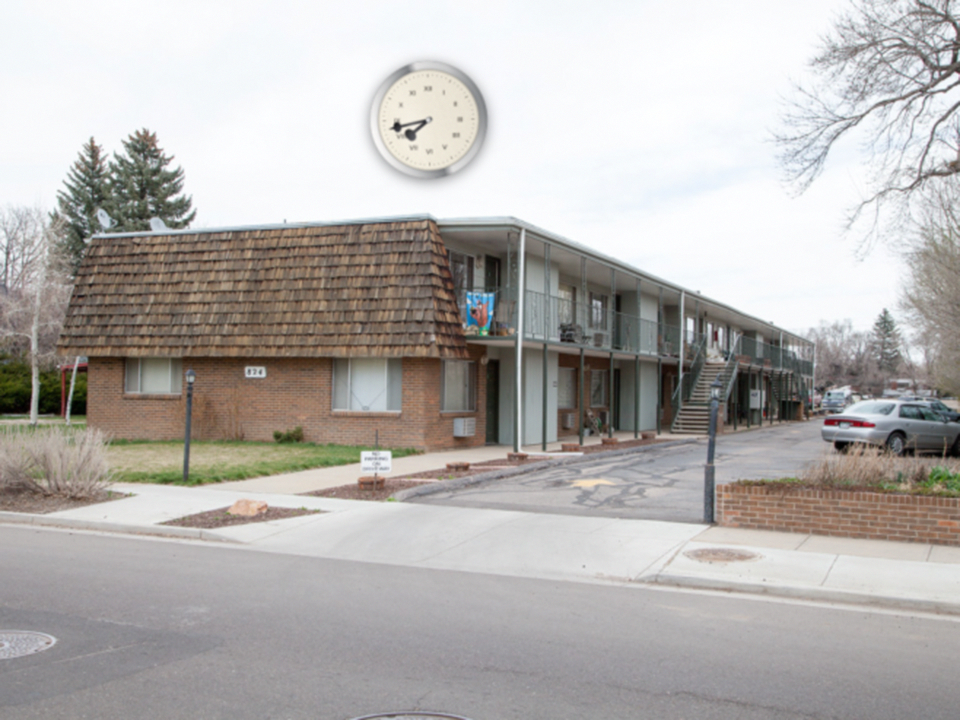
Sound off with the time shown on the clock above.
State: 7:43
